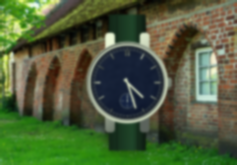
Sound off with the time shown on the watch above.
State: 4:27
